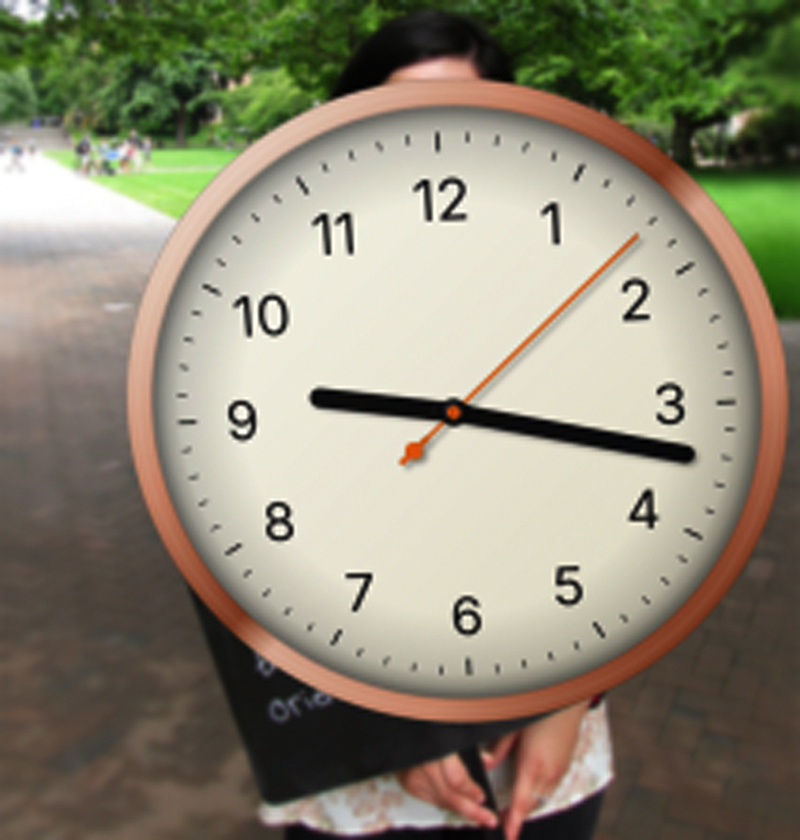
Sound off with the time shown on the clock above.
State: 9:17:08
